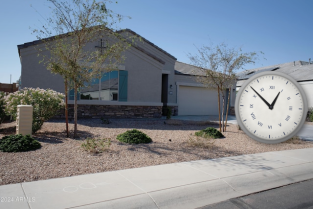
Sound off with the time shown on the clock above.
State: 12:52
